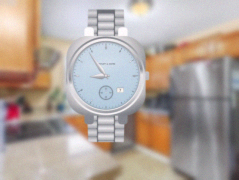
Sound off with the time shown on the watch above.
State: 8:54
